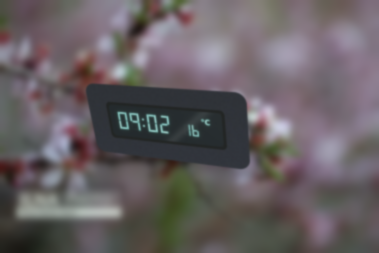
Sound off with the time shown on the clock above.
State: 9:02
